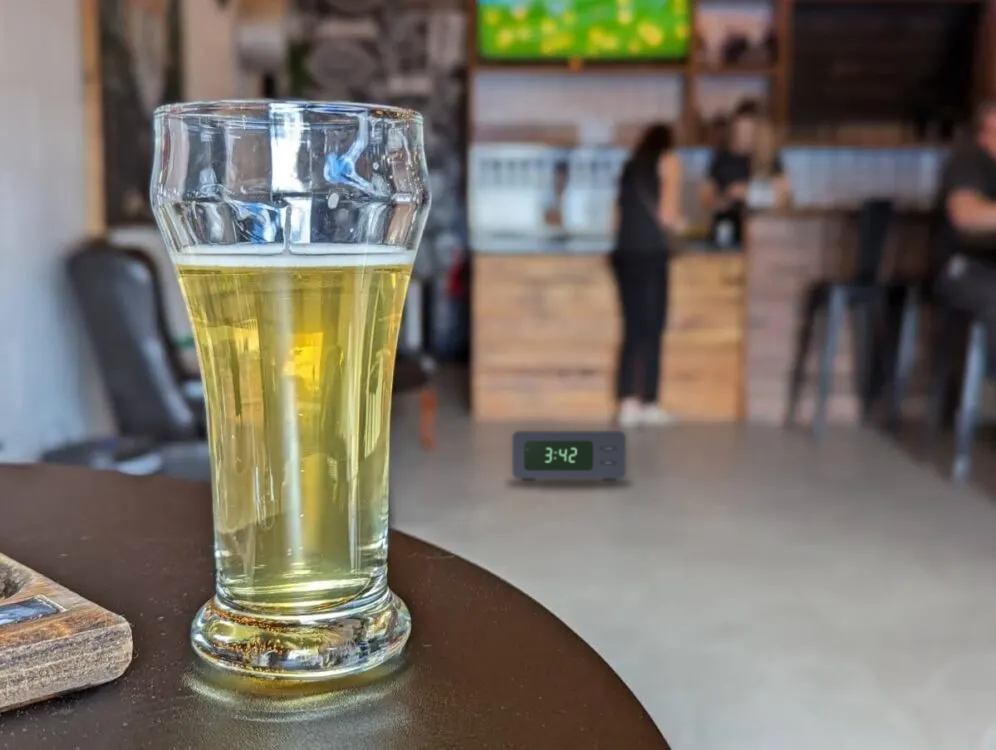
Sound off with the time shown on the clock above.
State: 3:42
